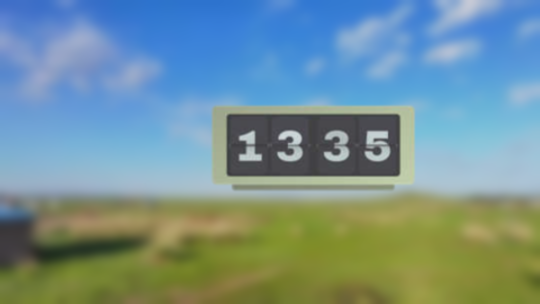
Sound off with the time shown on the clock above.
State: 13:35
